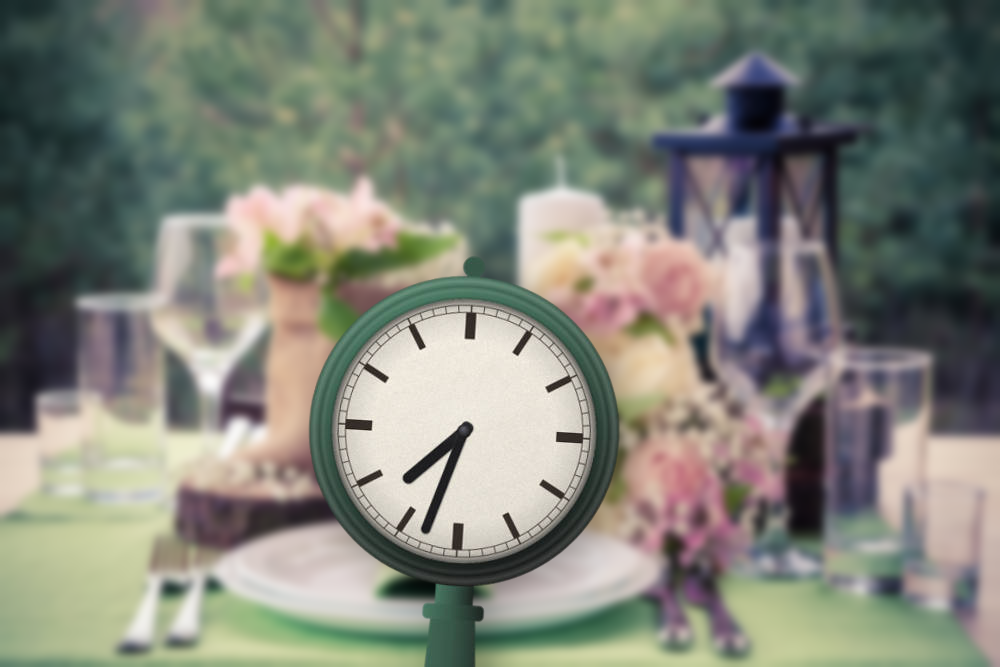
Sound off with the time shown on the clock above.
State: 7:33
